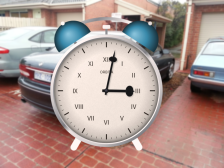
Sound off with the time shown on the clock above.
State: 3:02
